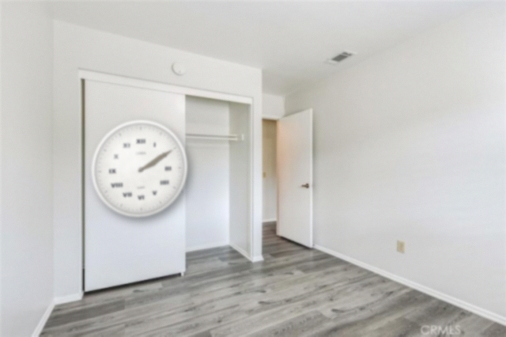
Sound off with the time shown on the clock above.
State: 2:10
